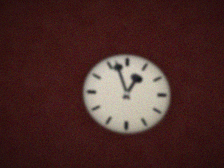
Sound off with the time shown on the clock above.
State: 12:57
